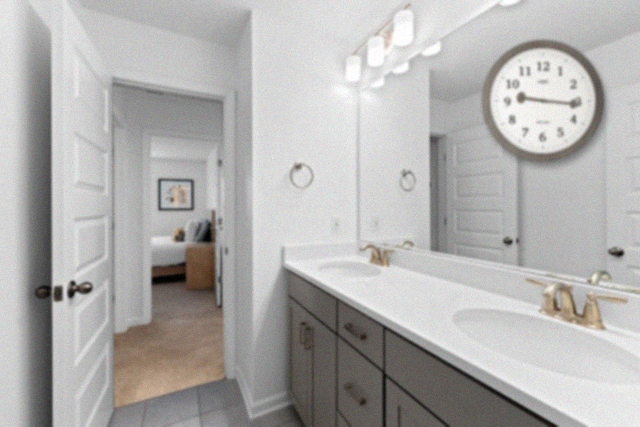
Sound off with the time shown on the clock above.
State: 9:16
